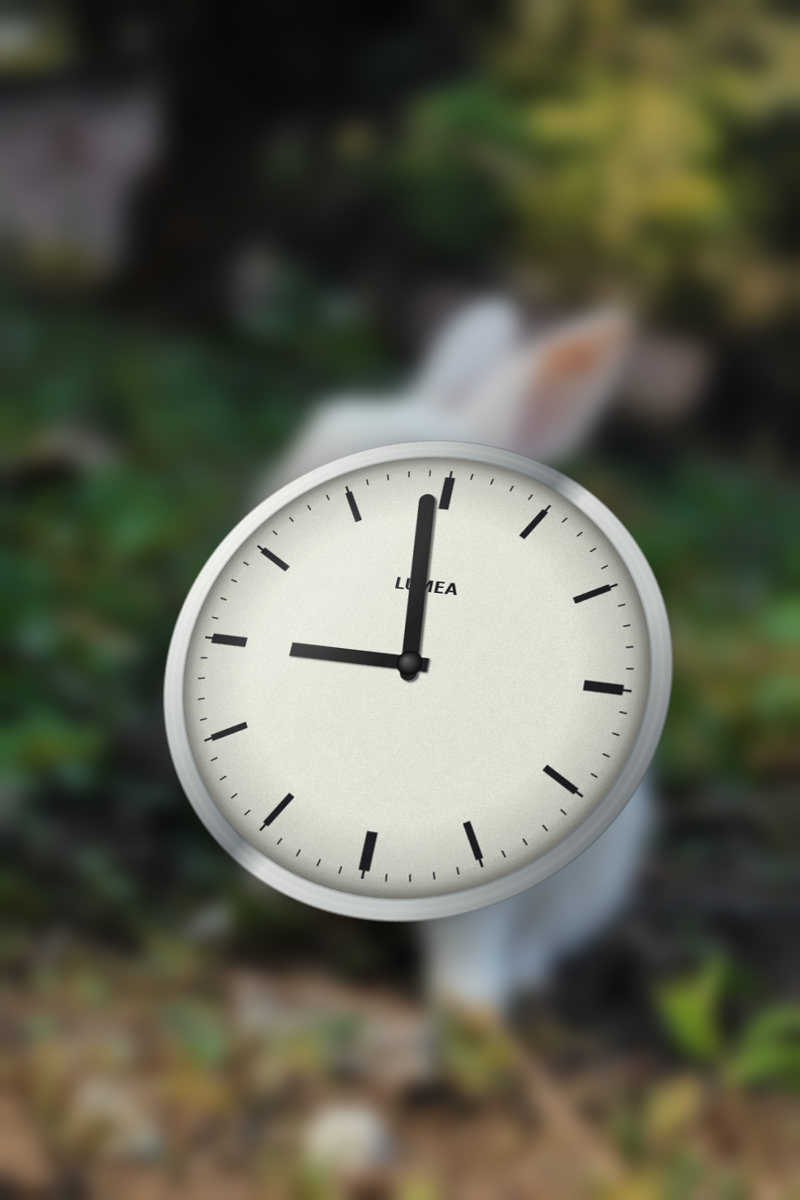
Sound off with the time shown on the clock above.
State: 8:59
